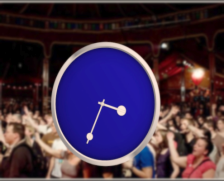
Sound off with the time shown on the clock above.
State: 3:34
